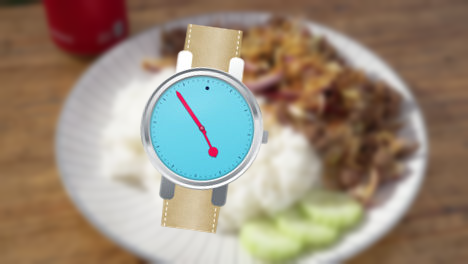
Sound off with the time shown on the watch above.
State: 4:53
